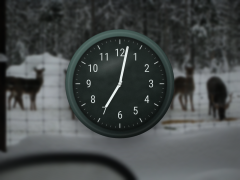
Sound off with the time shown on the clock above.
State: 7:02
